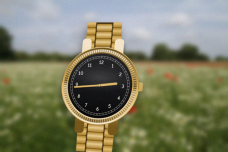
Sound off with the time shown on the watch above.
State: 2:44
